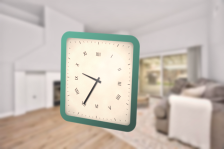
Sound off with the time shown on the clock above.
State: 9:35
